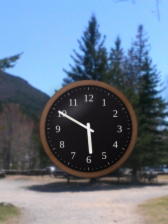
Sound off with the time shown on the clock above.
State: 5:50
